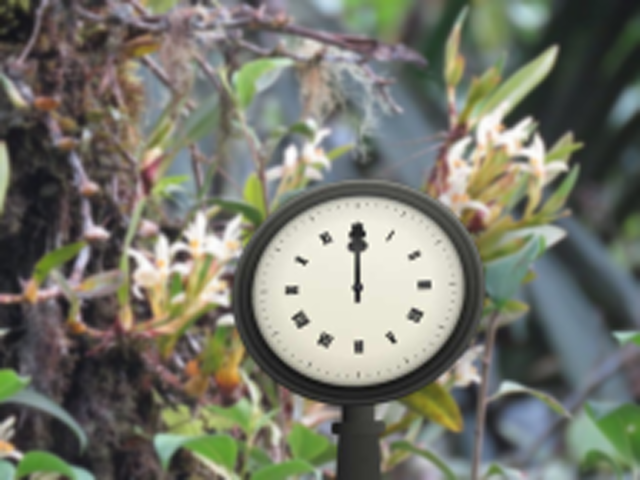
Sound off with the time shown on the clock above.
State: 12:00
